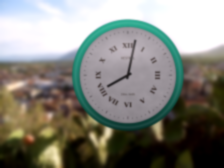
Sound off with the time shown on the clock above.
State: 8:02
